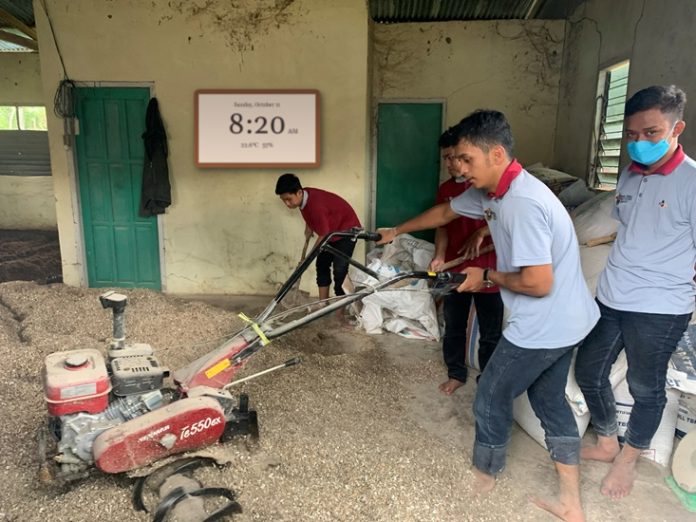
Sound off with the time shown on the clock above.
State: 8:20
